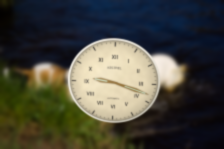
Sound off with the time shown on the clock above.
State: 9:18
